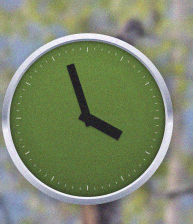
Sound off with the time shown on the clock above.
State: 3:57
